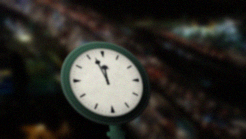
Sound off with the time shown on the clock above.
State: 11:57
